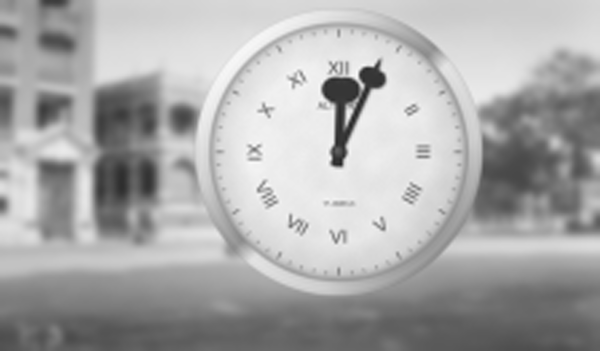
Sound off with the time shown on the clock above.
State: 12:04
